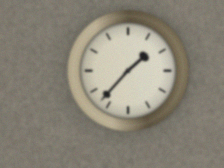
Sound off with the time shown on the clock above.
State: 1:37
